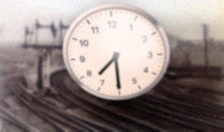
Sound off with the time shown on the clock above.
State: 7:30
